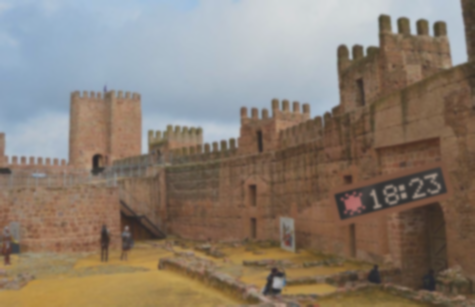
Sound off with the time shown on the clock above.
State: 18:23
